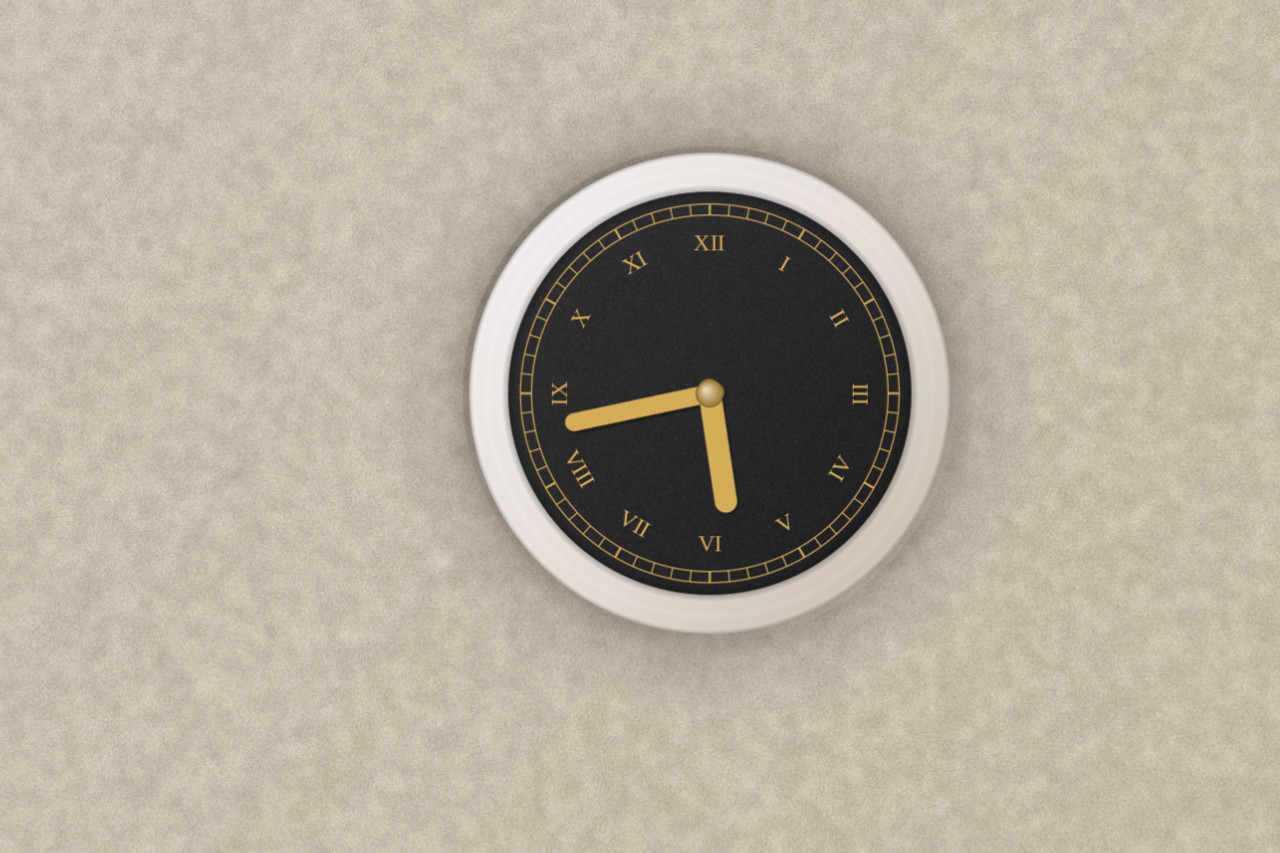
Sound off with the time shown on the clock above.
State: 5:43
